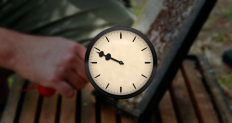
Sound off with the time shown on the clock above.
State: 9:49
